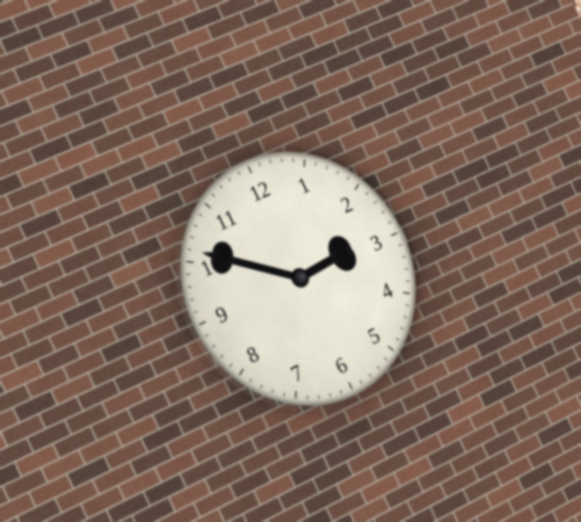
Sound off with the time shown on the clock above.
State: 2:51
